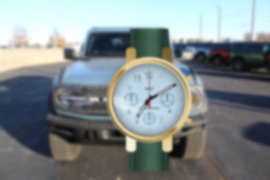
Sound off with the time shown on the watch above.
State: 7:10
